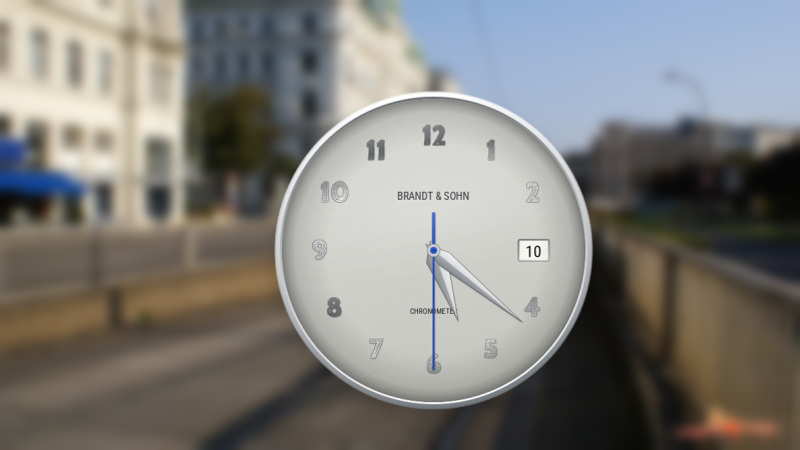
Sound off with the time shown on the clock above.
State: 5:21:30
